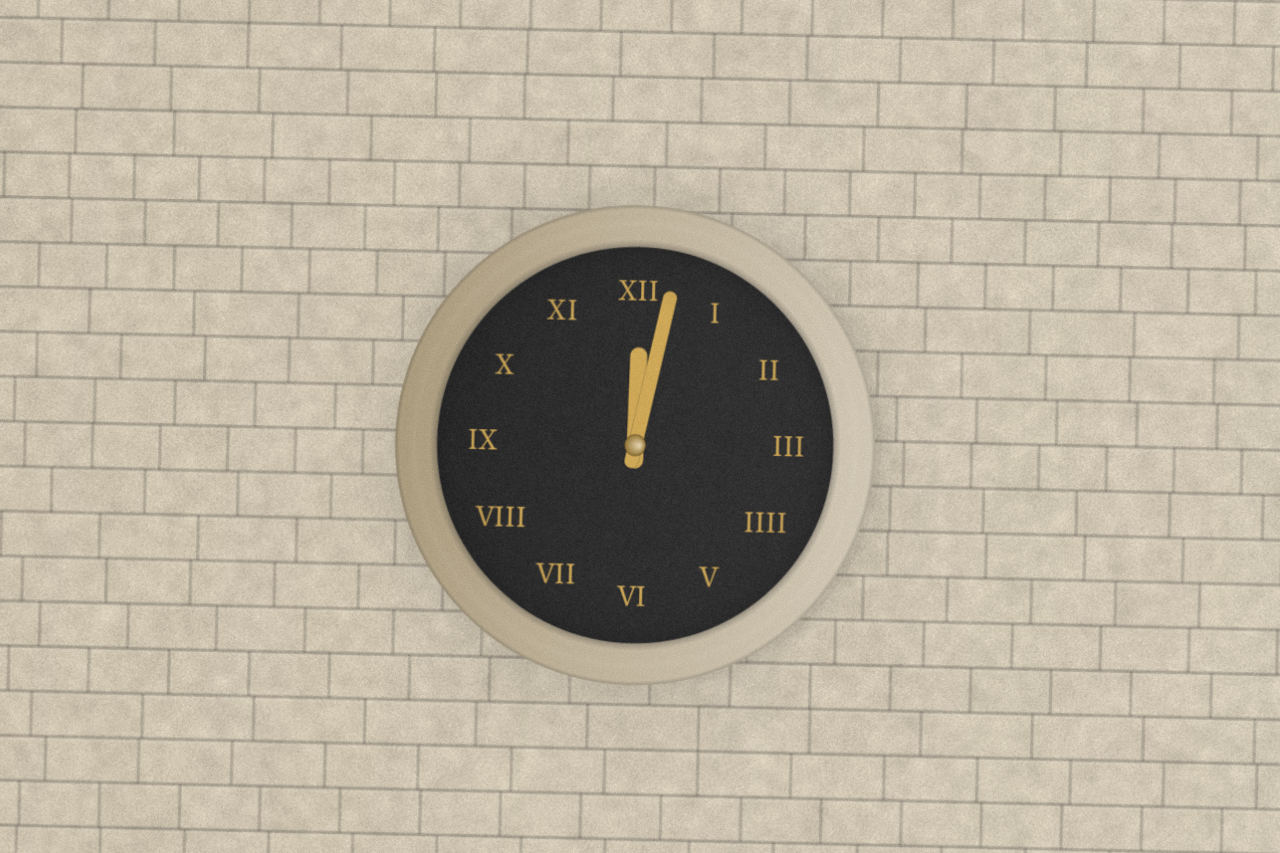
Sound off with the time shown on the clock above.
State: 12:02
